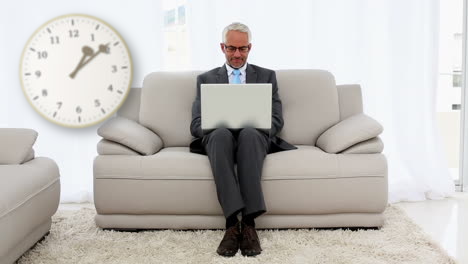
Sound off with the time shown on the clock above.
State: 1:09
